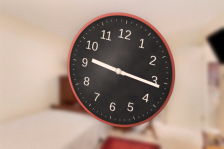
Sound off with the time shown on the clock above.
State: 9:16
